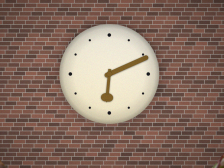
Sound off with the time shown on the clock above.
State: 6:11
